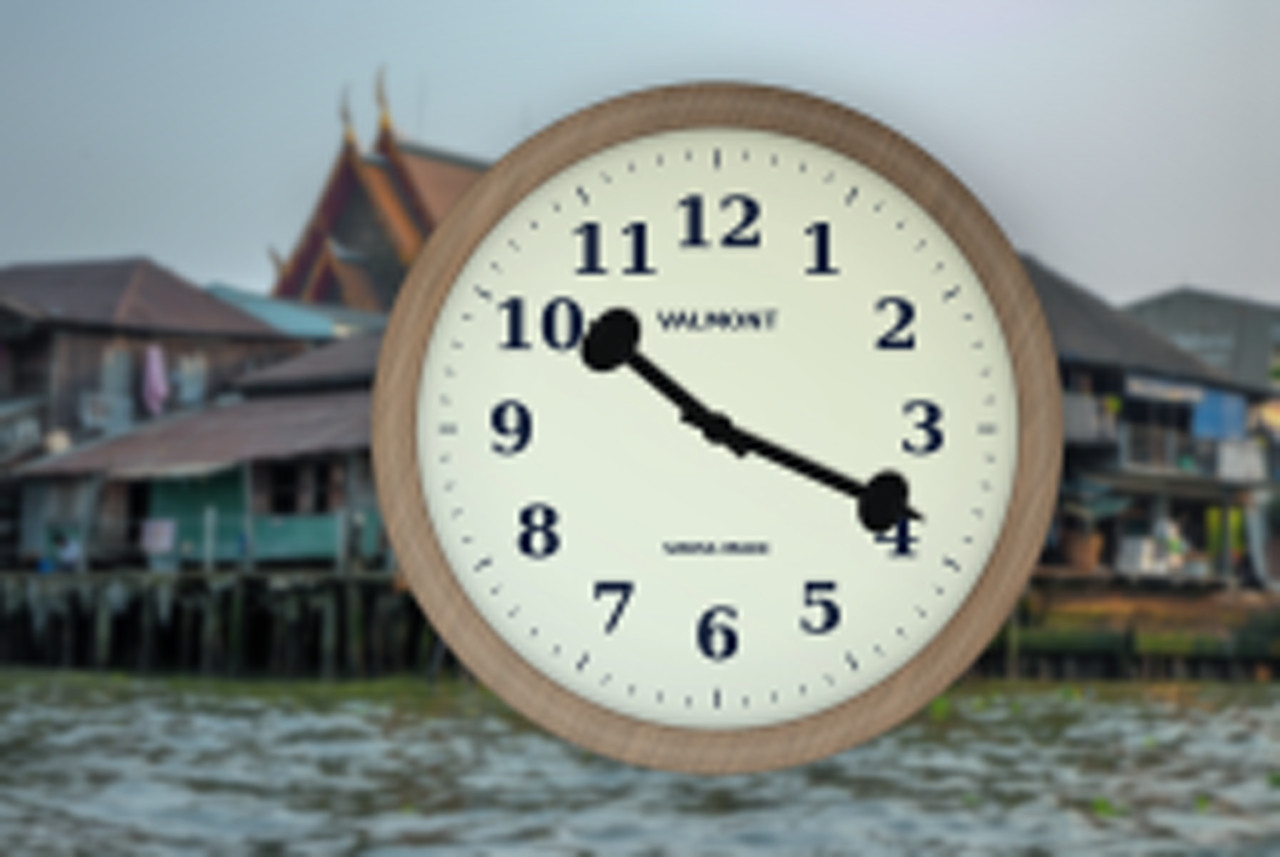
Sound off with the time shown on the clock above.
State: 10:19
